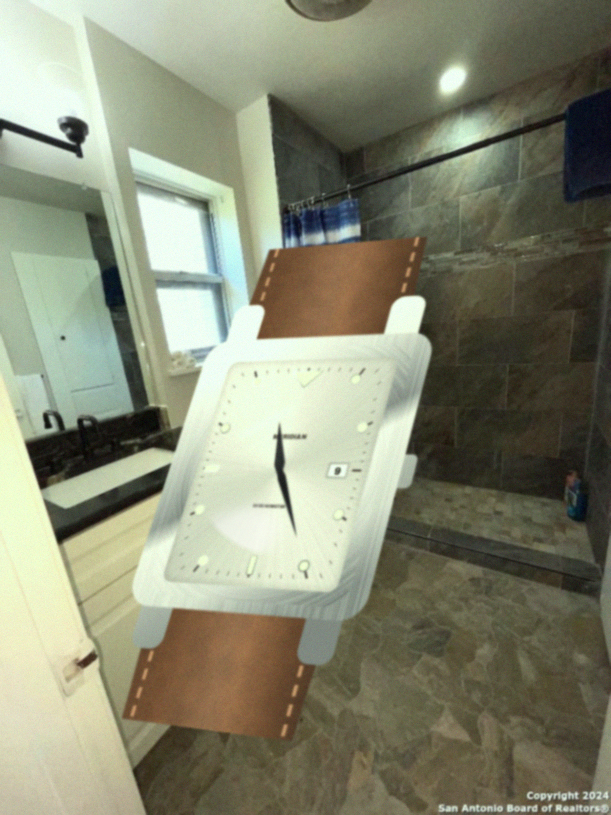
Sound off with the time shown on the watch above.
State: 11:25
